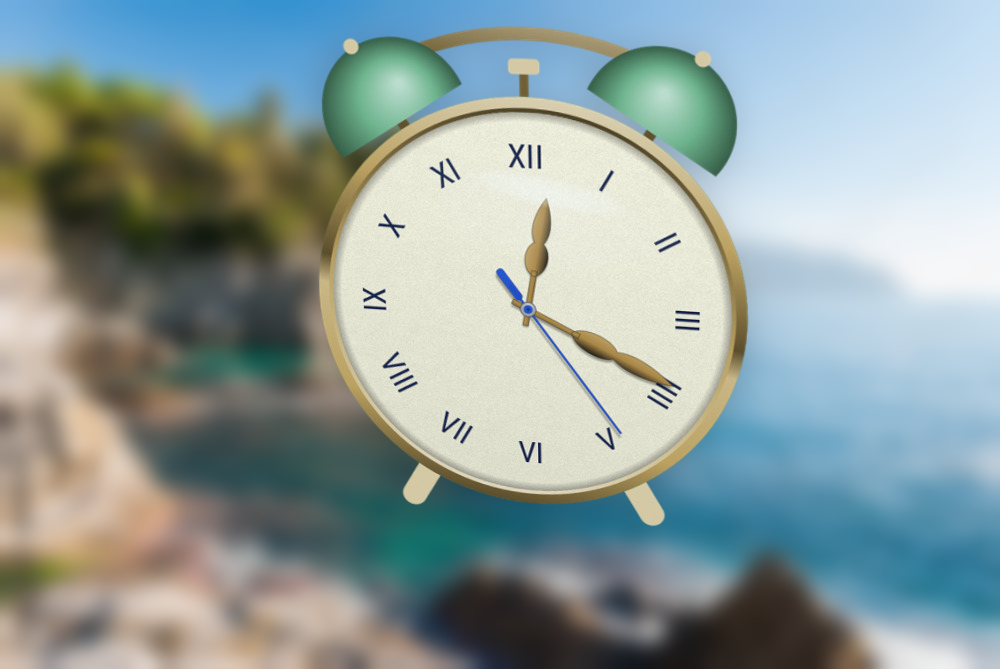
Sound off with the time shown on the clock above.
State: 12:19:24
